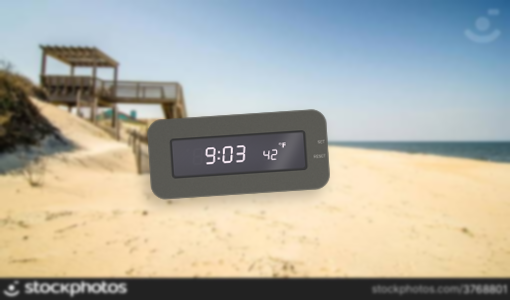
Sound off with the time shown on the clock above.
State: 9:03
